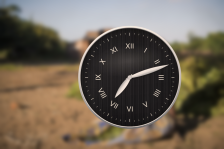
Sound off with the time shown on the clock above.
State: 7:12
